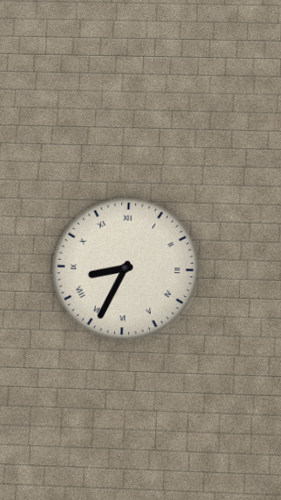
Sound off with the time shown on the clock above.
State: 8:34
